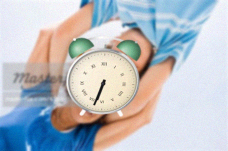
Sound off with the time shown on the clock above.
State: 6:33
